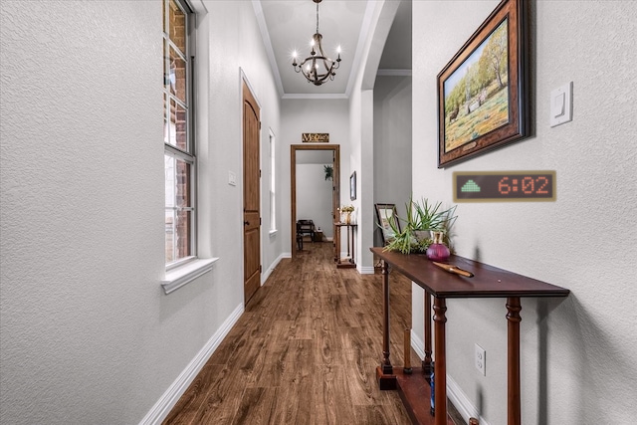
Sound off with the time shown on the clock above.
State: 6:02
